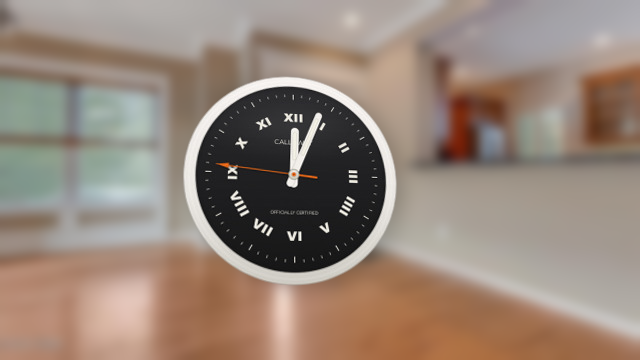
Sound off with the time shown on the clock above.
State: 12:03:46
